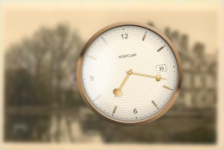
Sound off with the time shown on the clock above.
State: 7:18
